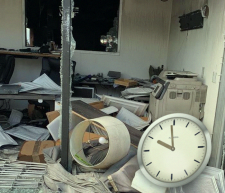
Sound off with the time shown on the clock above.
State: 9:59
